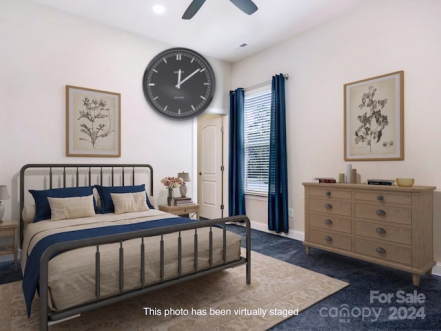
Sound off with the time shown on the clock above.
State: 12:09
